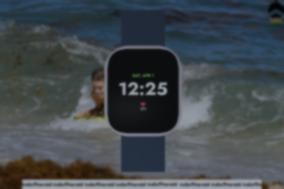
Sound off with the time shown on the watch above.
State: 12:25
